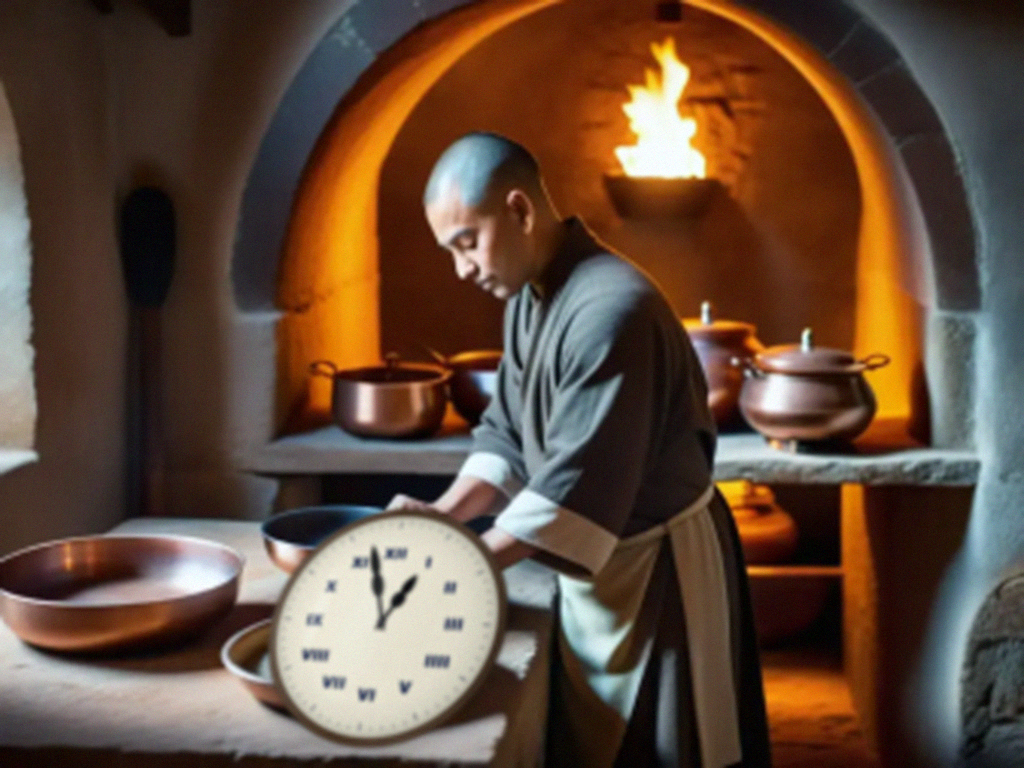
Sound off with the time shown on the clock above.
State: 12:57
